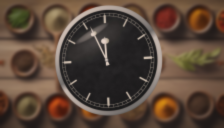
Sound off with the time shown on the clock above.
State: 11:56
